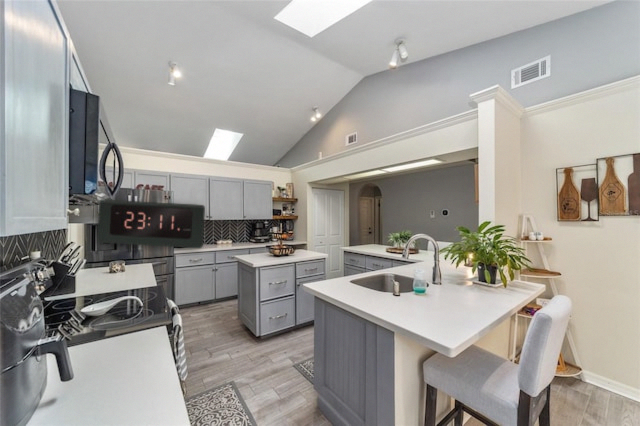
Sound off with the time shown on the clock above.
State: 23:11
